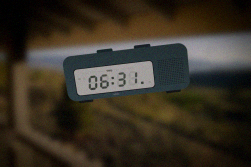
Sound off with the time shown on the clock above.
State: 6:31
